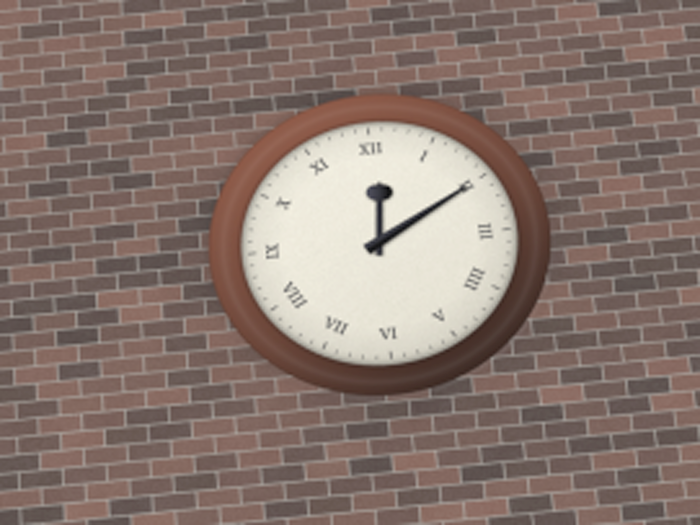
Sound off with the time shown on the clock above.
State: 12:10
